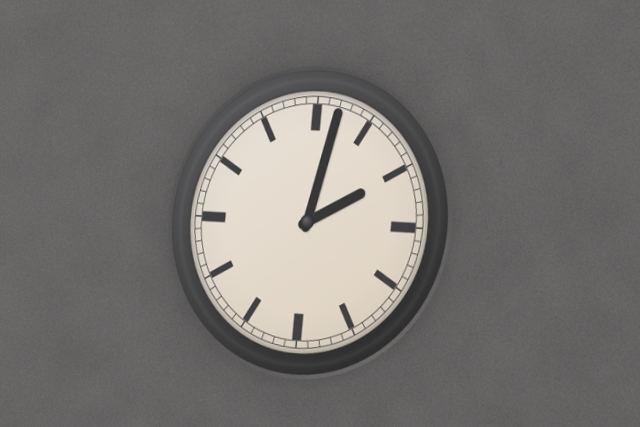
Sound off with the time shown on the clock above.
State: 2:02
